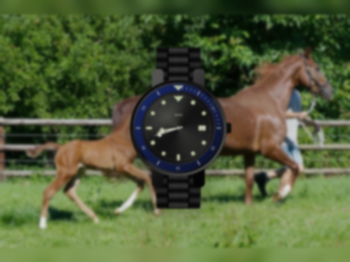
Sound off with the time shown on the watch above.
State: 8:42
